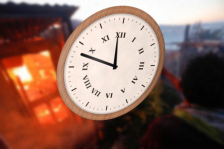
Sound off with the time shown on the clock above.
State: 11:48
